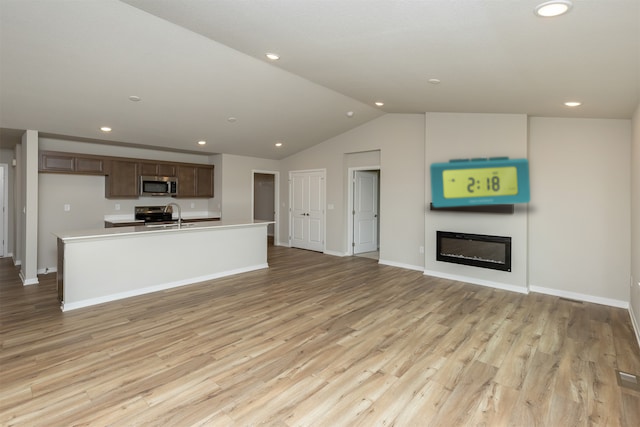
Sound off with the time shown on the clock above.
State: 2:18
